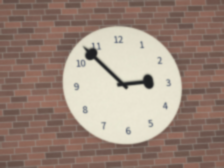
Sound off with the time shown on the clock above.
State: 2:53
